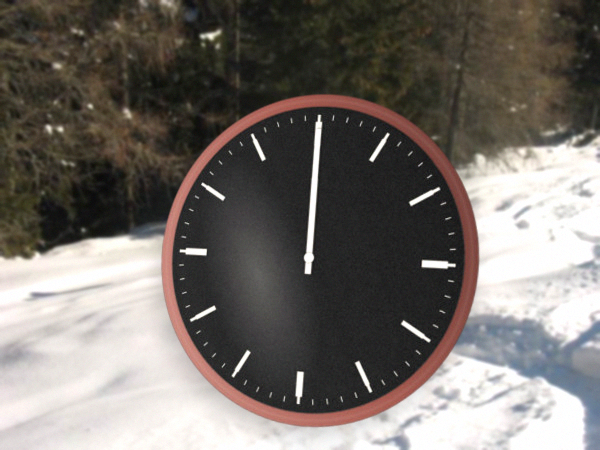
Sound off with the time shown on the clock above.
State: 12:00
